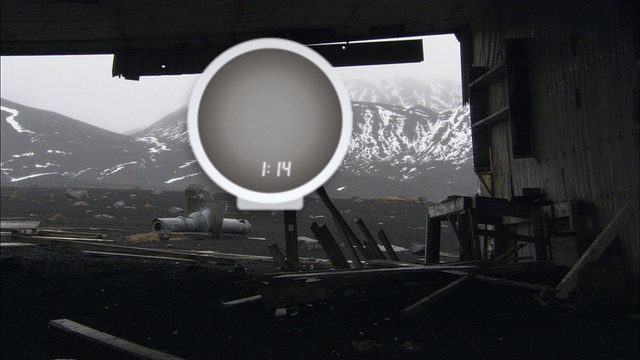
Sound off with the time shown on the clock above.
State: 1:14
